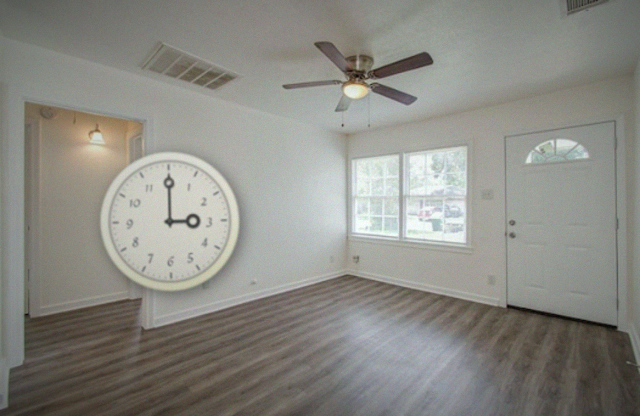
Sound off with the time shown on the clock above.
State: 3:00
